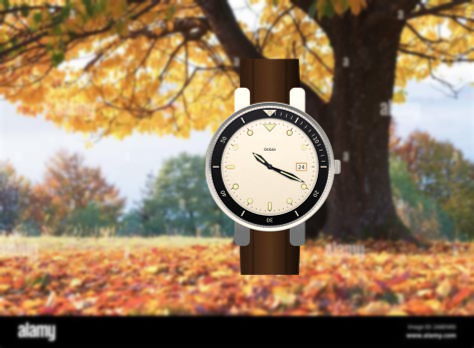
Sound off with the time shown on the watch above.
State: 10:19
